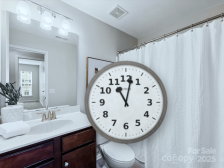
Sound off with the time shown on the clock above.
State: 11:02
